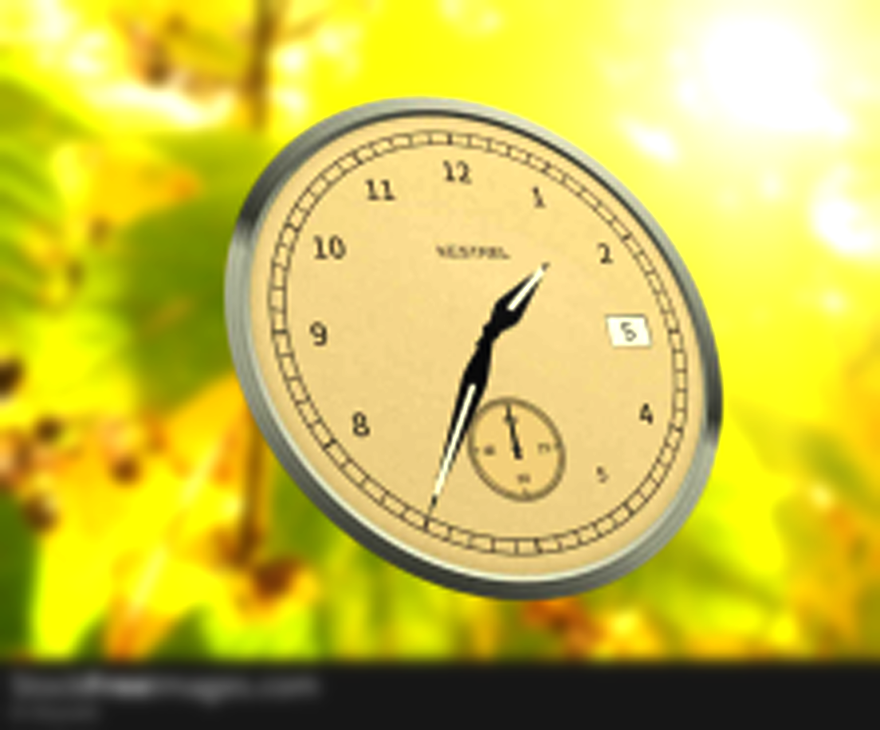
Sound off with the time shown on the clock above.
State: 1:35
